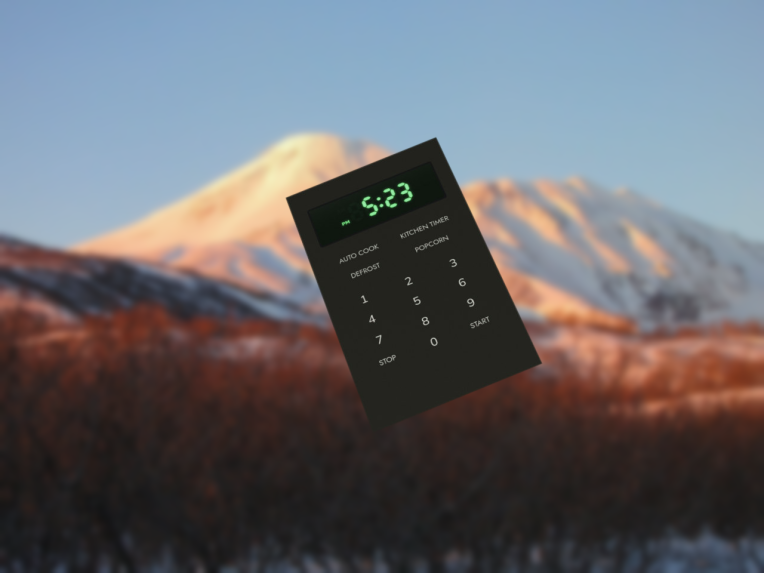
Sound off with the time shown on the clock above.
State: 5:23
